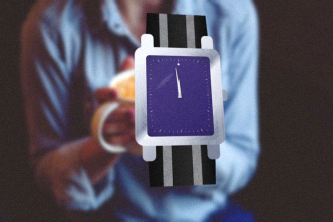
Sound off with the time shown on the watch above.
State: 11:59
